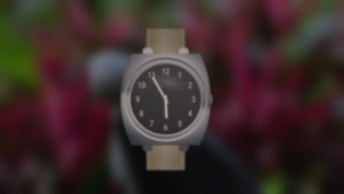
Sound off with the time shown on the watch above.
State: 5:55
